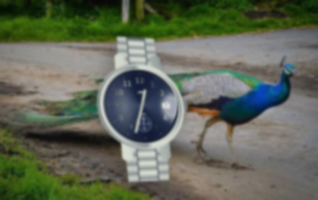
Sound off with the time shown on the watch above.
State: 12:33
